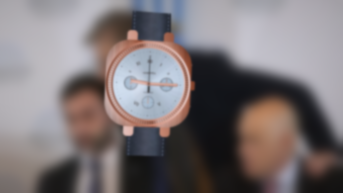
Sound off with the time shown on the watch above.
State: 9:15
